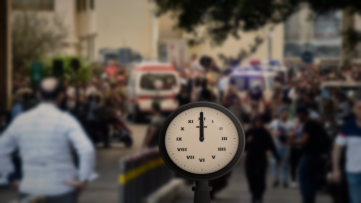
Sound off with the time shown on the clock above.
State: 12:00
